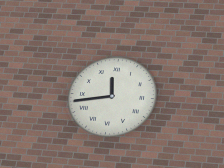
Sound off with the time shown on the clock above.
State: 11:43
